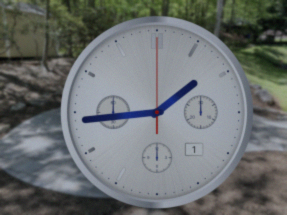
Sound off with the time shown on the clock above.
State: 1:44
